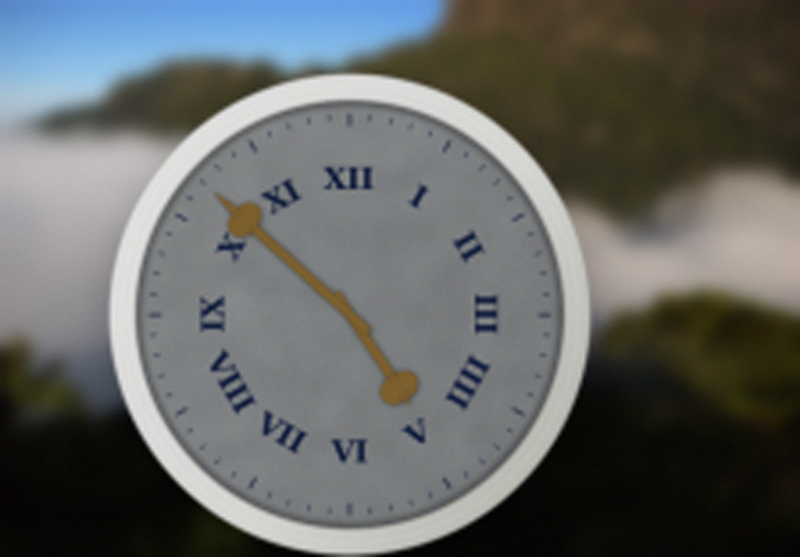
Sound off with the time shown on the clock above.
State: 4:52
